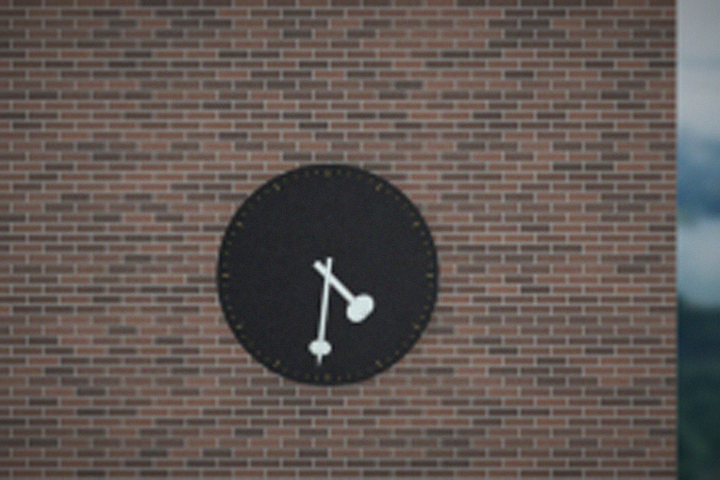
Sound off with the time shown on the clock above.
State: 4:31
